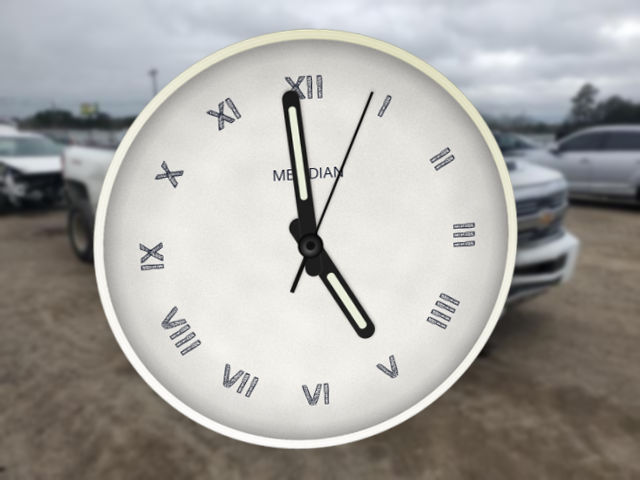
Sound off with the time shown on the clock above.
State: 4:59:04
